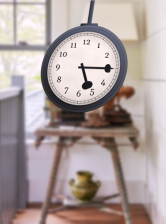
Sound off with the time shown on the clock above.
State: 5:15
